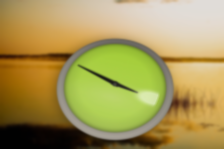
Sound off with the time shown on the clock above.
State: 3:50
